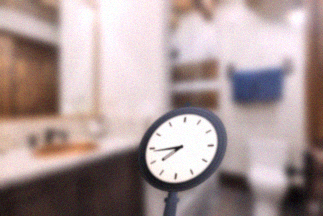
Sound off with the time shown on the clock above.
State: 7:44
